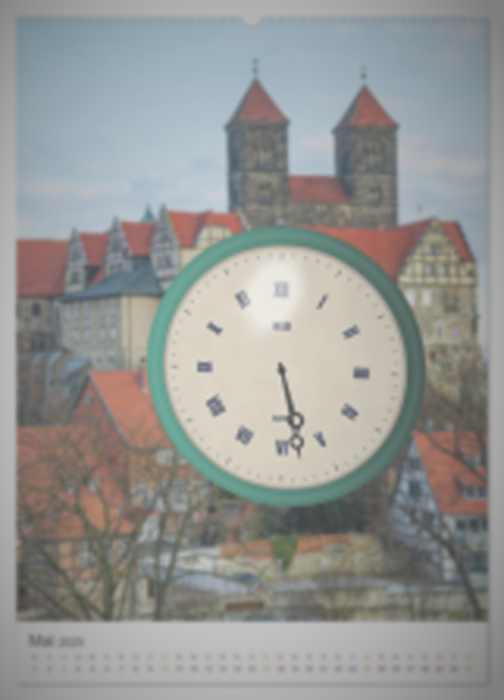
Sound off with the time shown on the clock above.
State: 5:28
